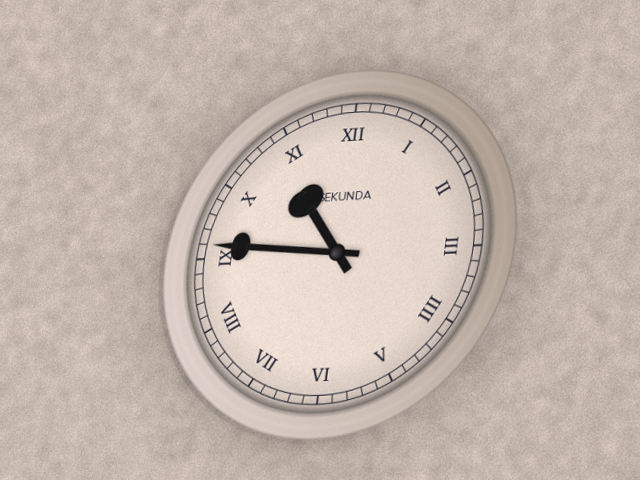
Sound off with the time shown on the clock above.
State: 10:46
